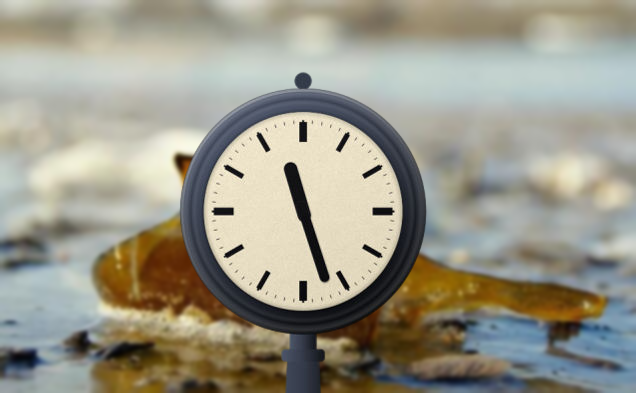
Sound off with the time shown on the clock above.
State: 11:27
